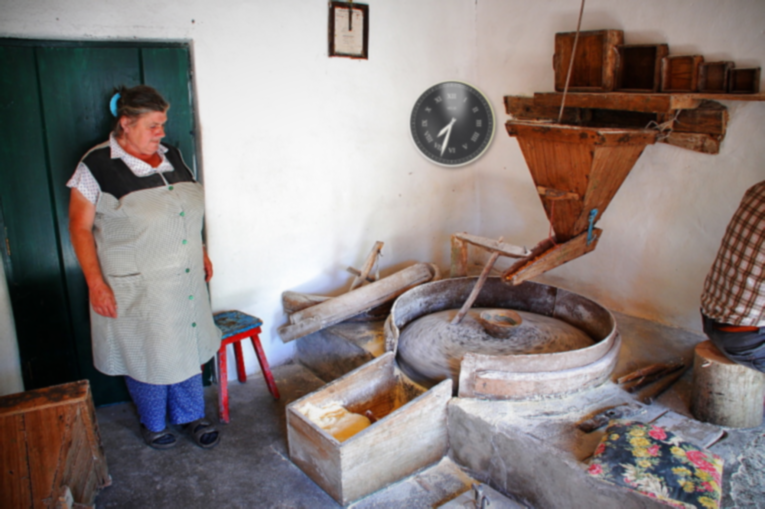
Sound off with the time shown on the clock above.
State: 7:33
